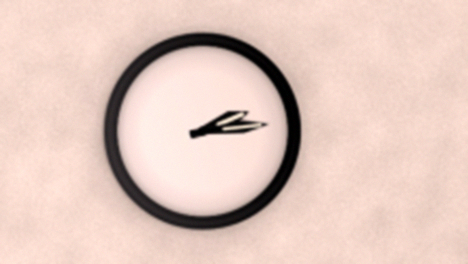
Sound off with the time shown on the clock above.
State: 2:14
